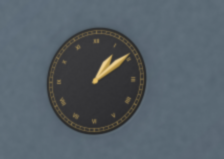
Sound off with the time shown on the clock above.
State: 1:09
